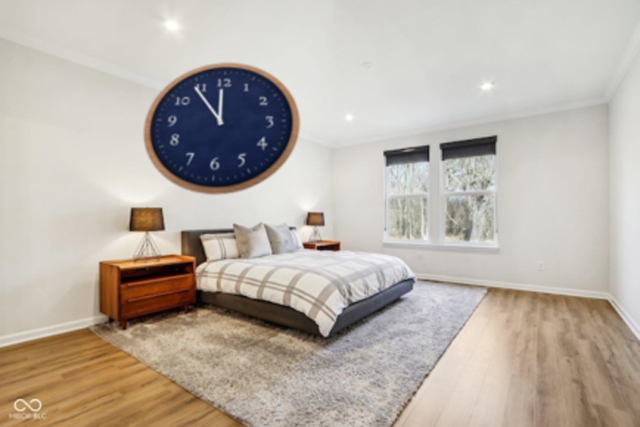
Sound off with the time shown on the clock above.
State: 11:54
